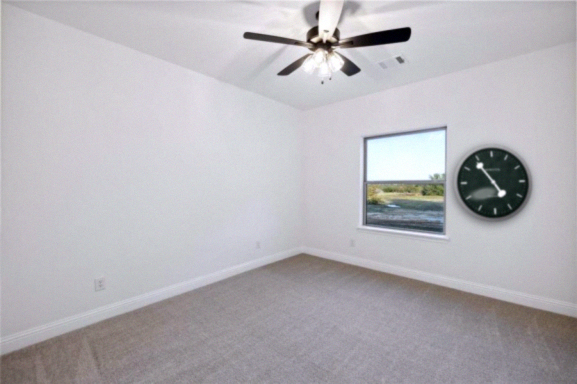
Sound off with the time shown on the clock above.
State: 4:54
